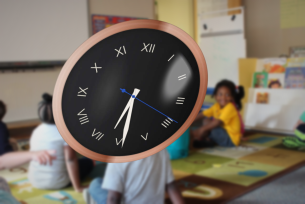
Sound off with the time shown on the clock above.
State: 6:29:19
